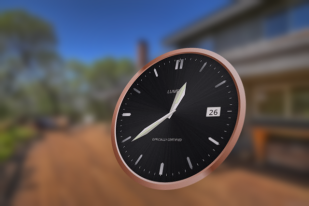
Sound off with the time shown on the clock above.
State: 12:39
